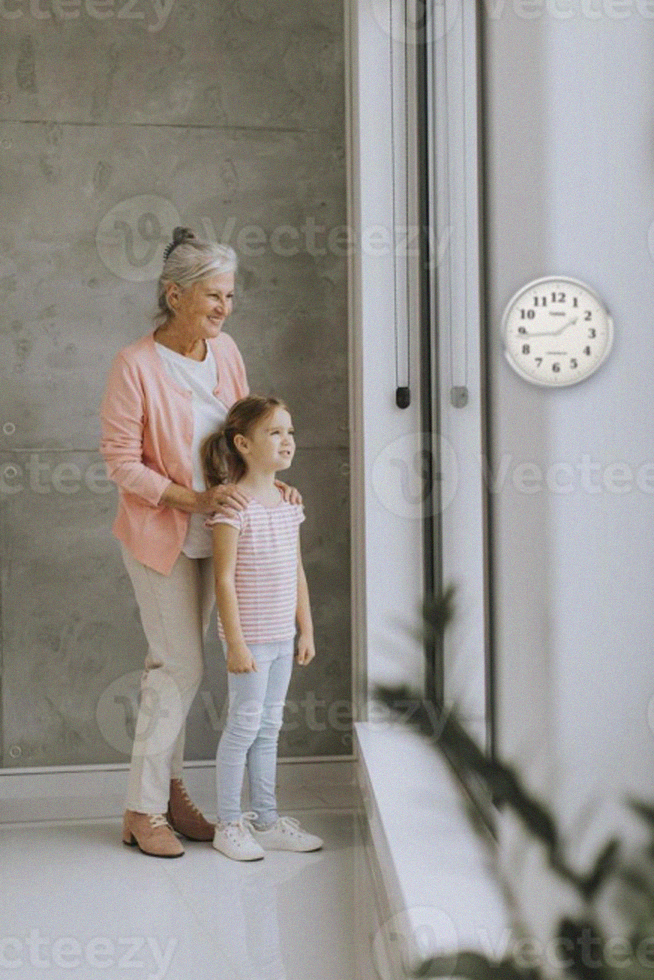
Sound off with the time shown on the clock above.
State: 1:44
